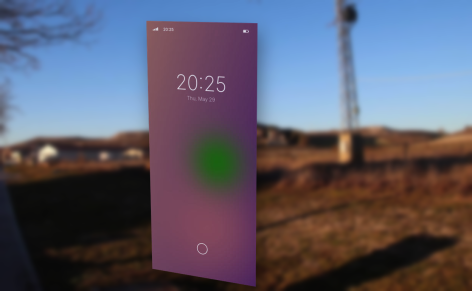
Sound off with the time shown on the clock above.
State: 20:25
